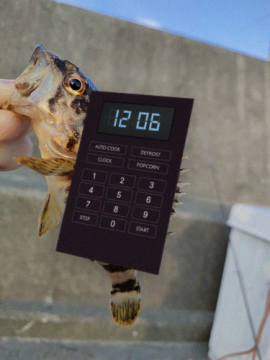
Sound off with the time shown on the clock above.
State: 12:06
